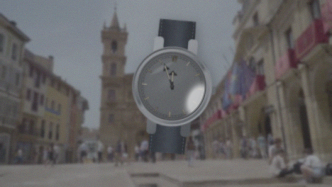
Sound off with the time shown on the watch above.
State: 11:56
